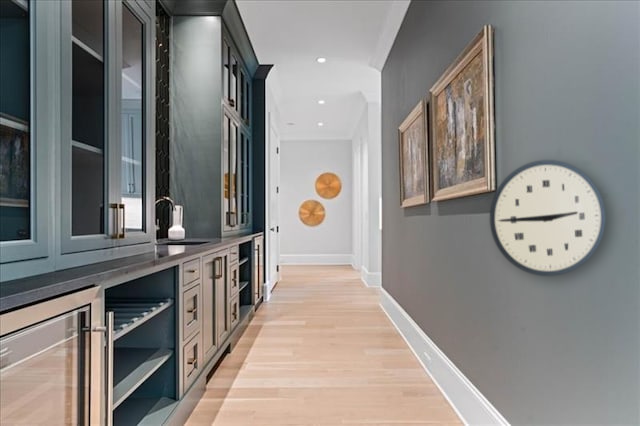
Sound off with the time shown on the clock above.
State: 2:45
